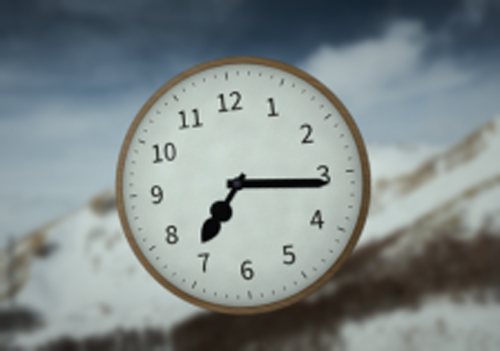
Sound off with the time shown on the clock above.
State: 7:16
